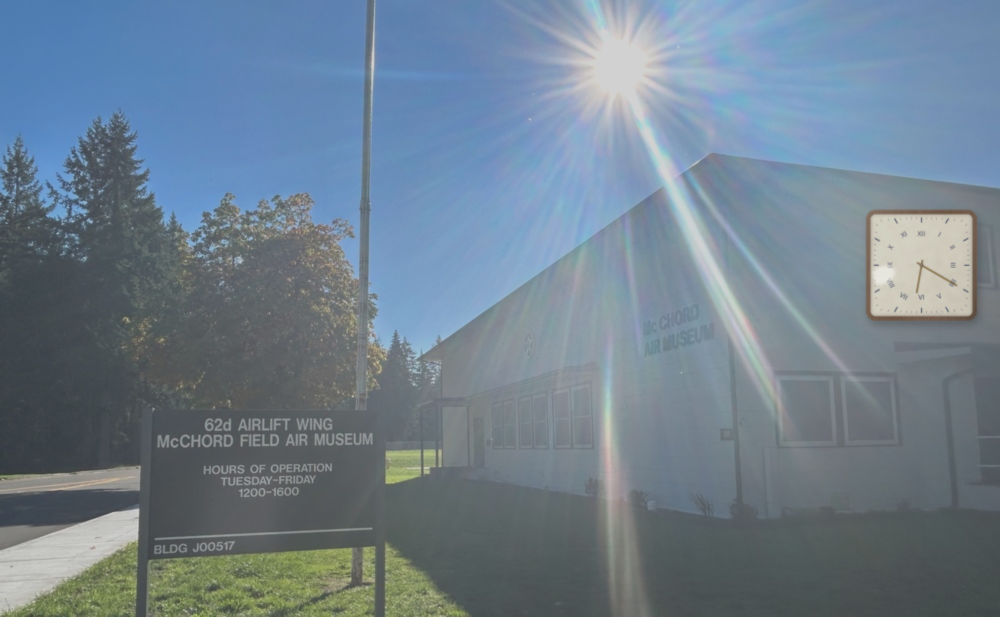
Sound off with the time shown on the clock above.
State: 6:20
